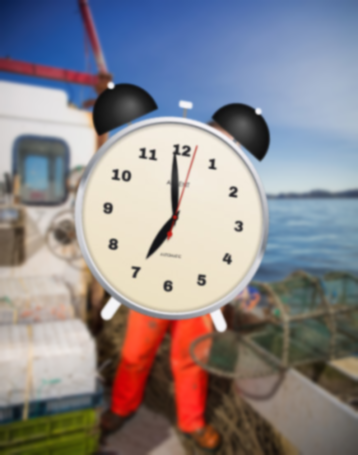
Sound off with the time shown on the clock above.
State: 6:59:02
